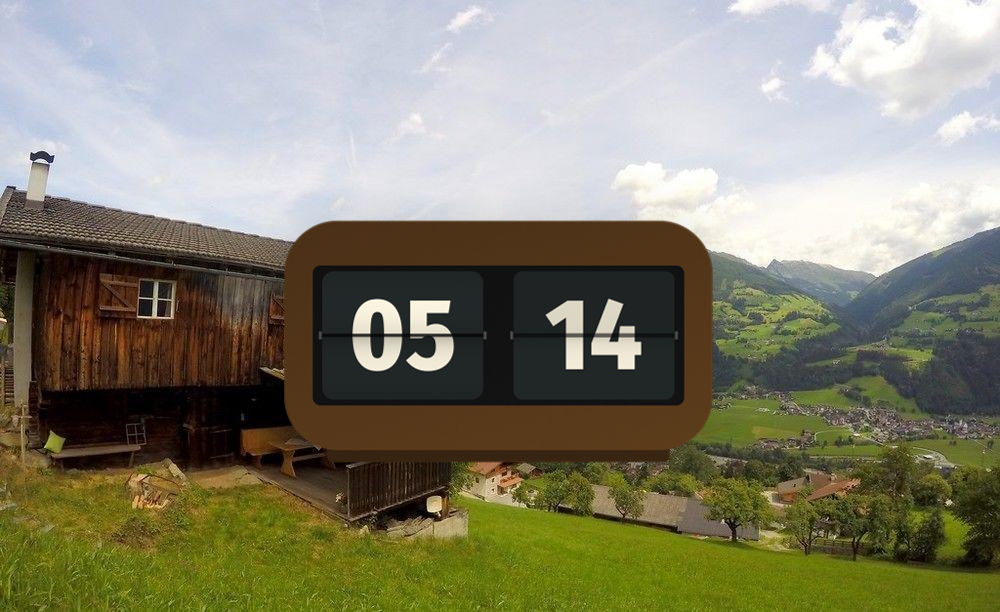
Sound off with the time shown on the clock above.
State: 5:14
